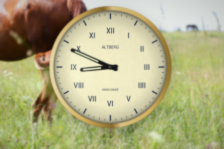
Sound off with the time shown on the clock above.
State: 8:49
